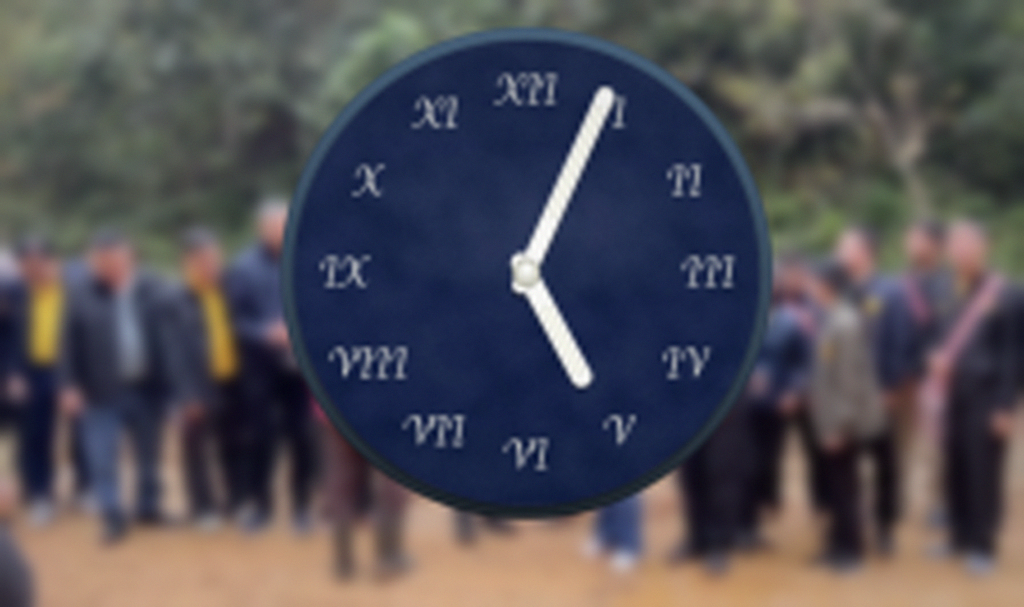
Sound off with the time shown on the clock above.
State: 5:04
